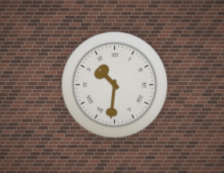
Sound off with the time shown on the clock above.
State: 10:31
